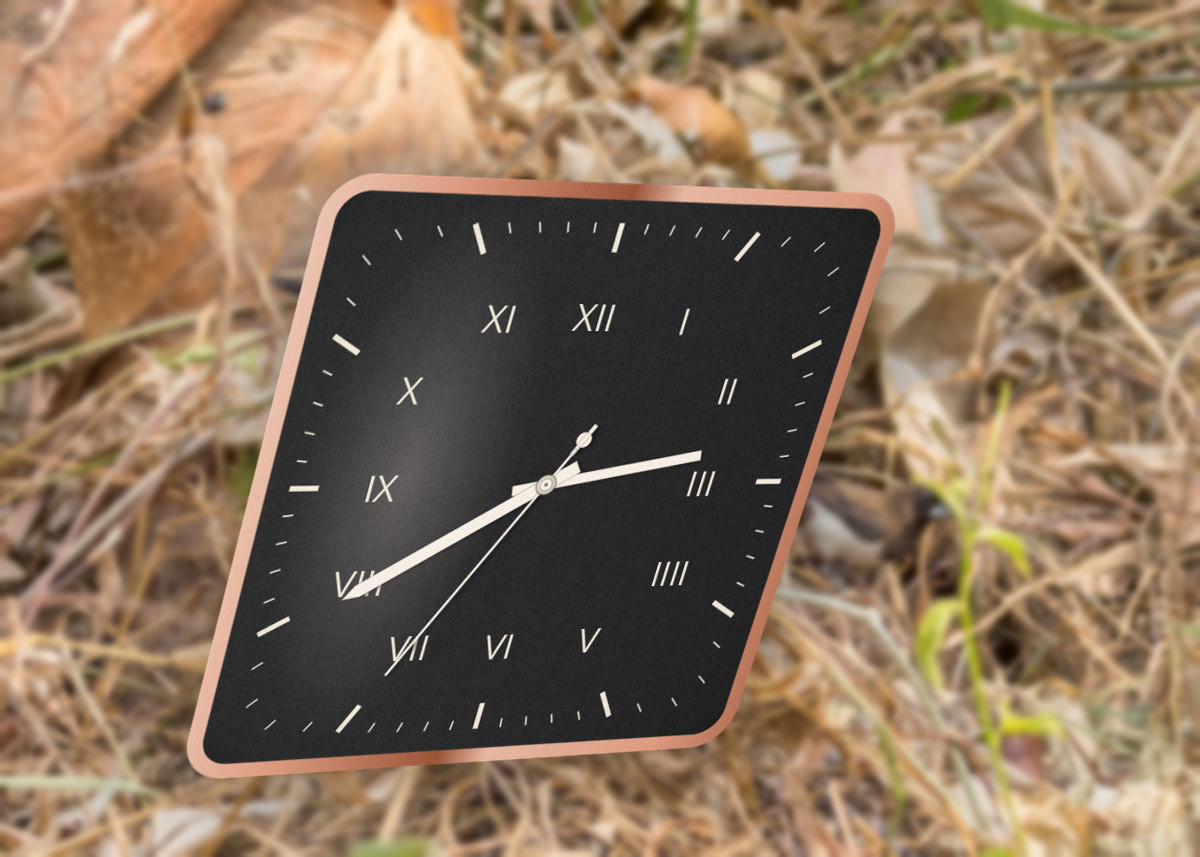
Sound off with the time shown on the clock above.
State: 2:39:35
